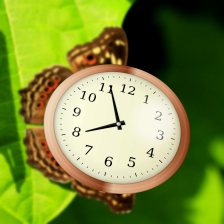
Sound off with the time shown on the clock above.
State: 7:56
